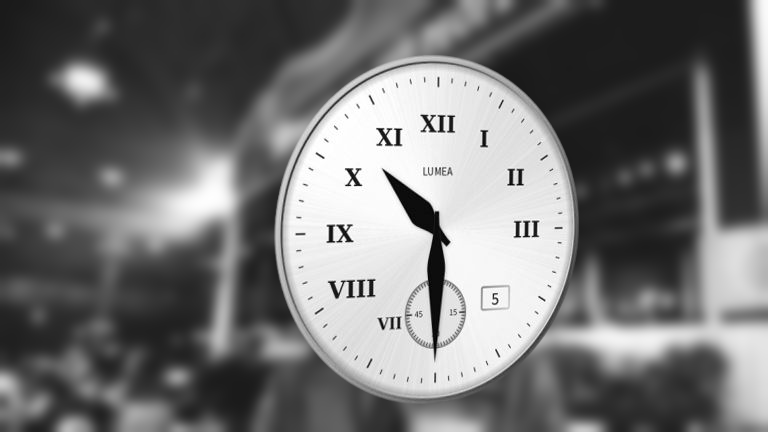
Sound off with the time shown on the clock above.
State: 10:30:02
